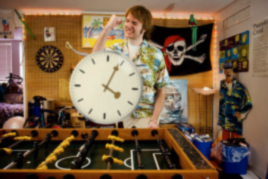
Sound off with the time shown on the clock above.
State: 4:04
